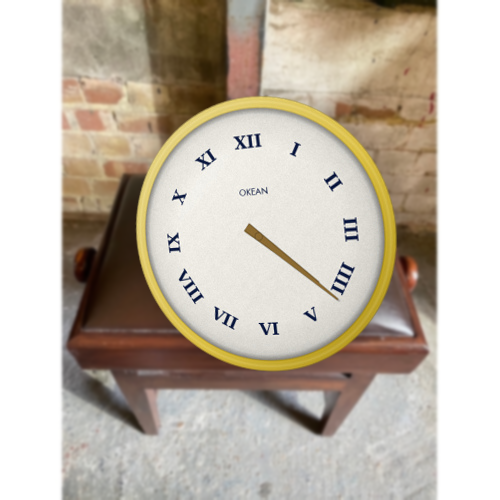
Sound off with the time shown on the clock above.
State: 4:22
